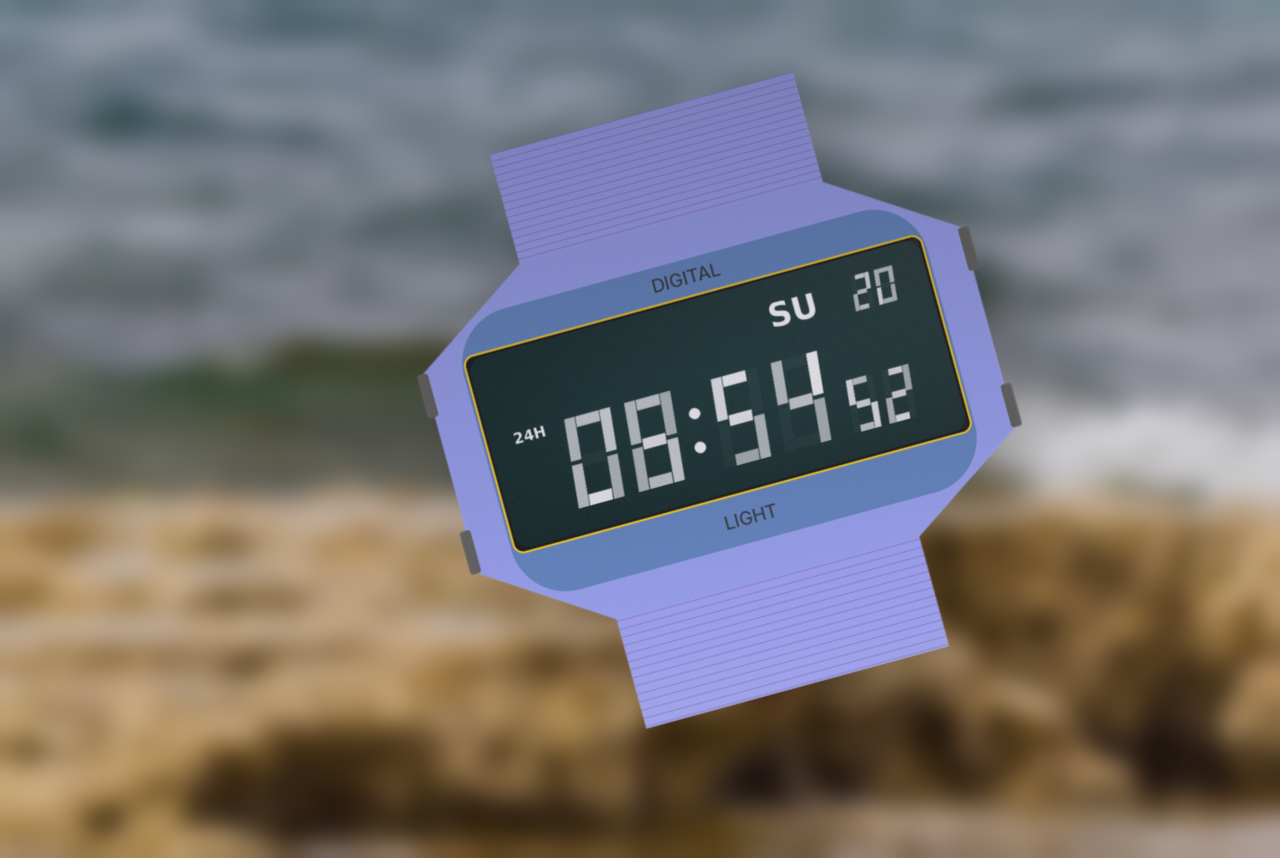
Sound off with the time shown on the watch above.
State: 8:54:52
